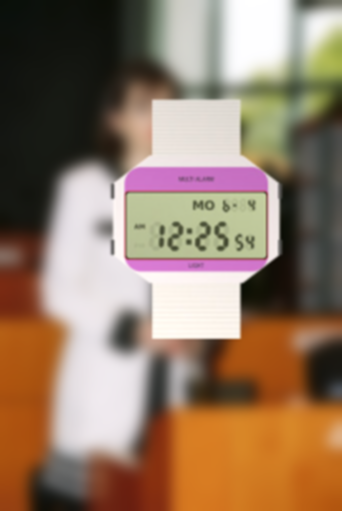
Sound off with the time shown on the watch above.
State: 12:25:54
